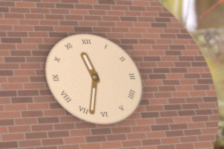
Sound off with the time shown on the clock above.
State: 11:33
